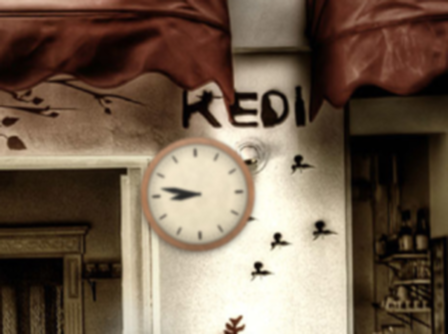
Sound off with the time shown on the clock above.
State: 8:47
